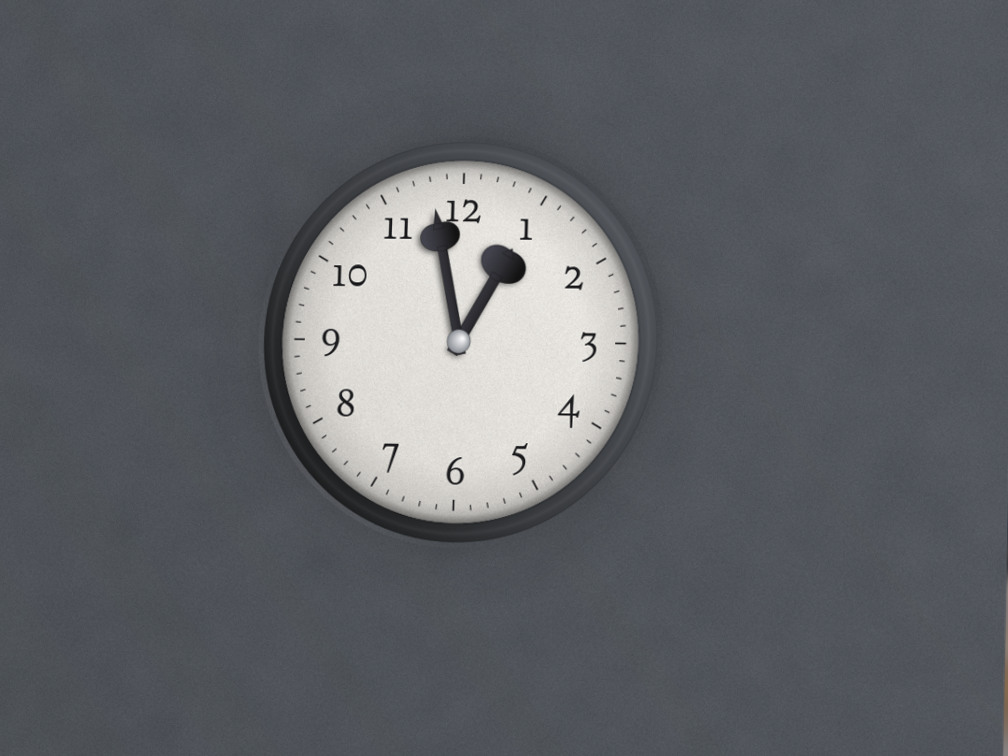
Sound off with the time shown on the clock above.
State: 12:58
